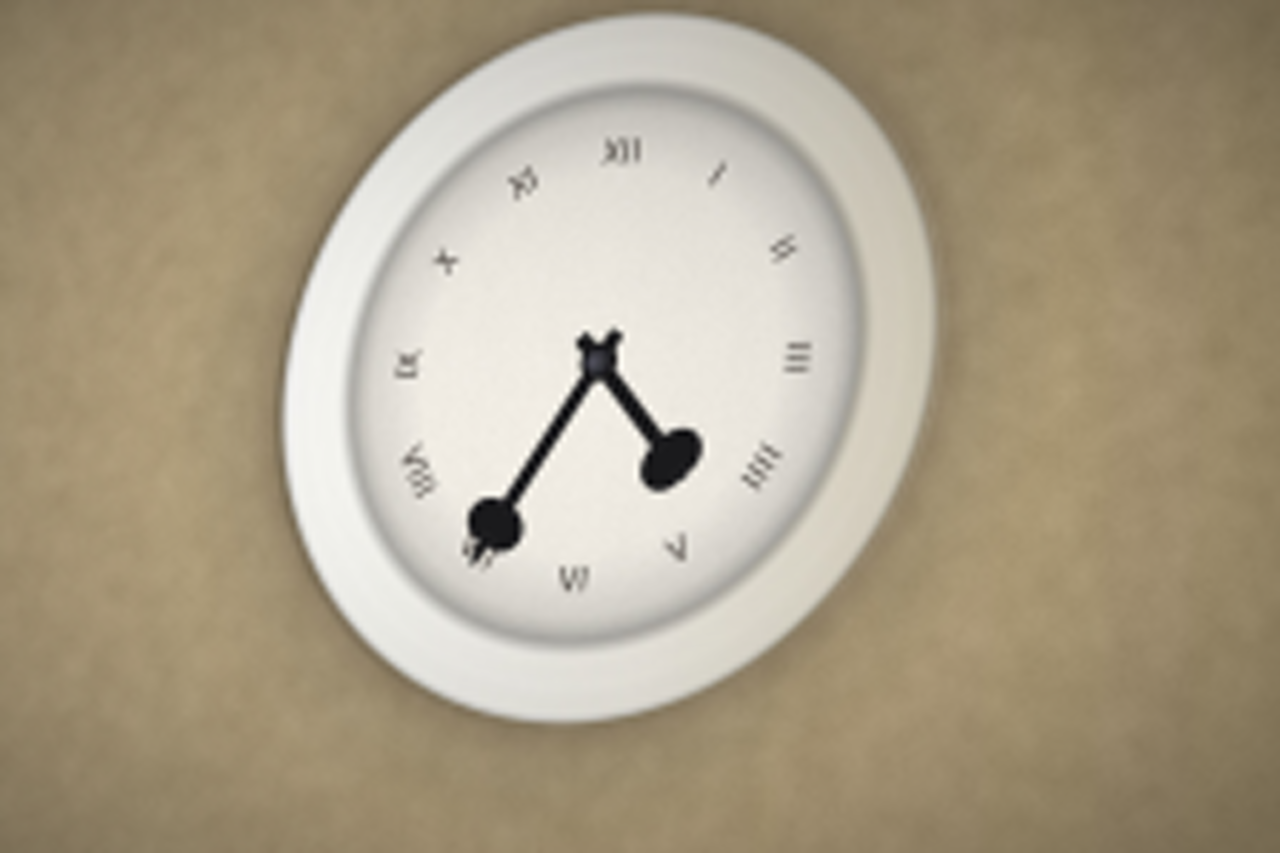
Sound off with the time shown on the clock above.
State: 4:35
